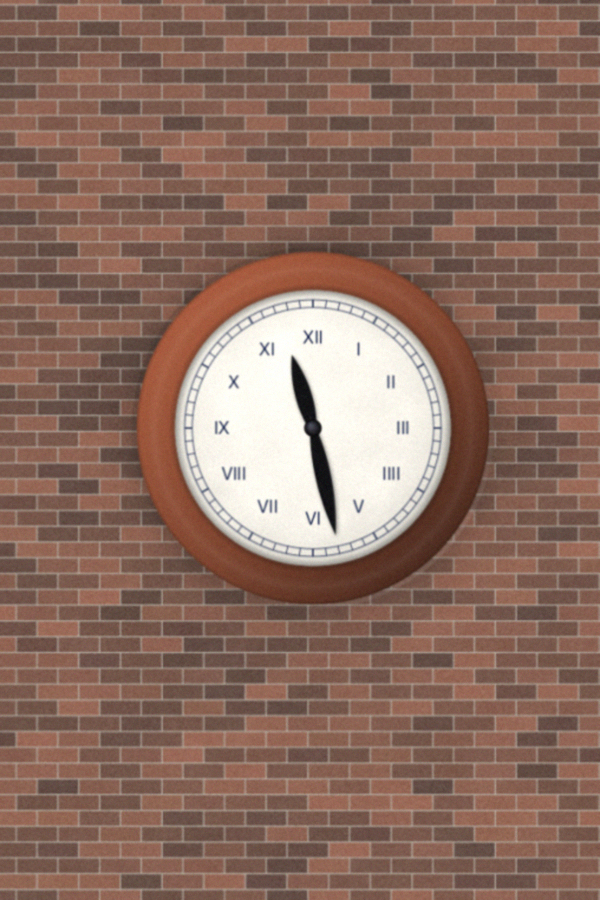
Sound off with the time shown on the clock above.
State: 11:28
